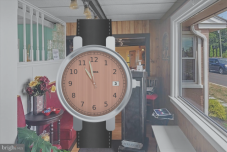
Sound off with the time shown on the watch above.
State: 10:58
